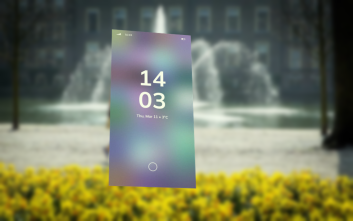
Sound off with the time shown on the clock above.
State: 14:03
